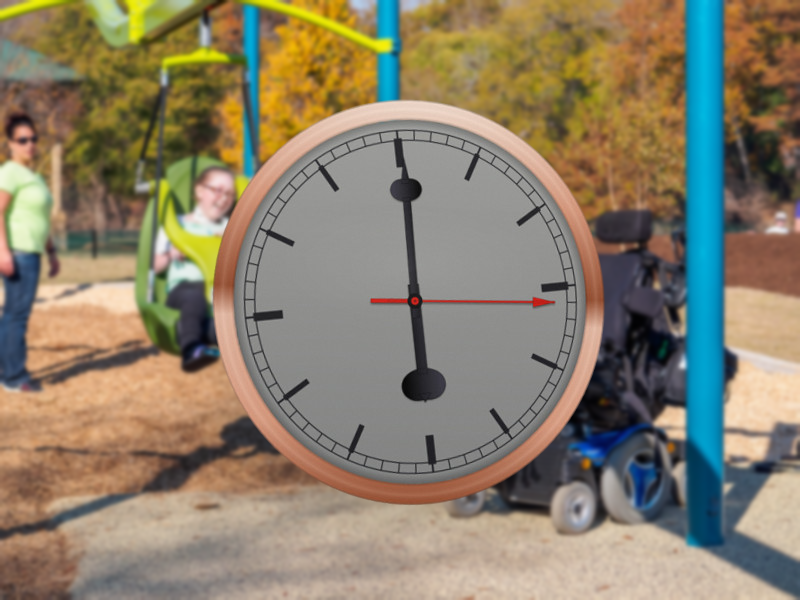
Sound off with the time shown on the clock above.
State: 6:00:16
